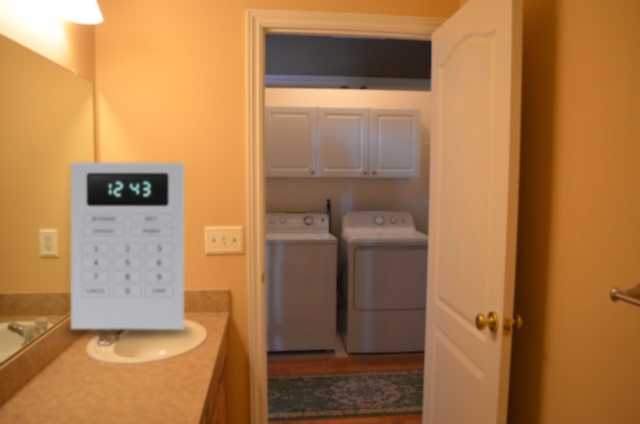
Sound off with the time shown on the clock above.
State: 12:43
